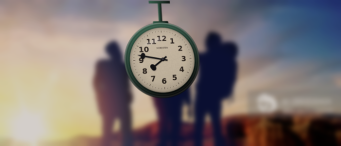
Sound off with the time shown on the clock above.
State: 7:47
